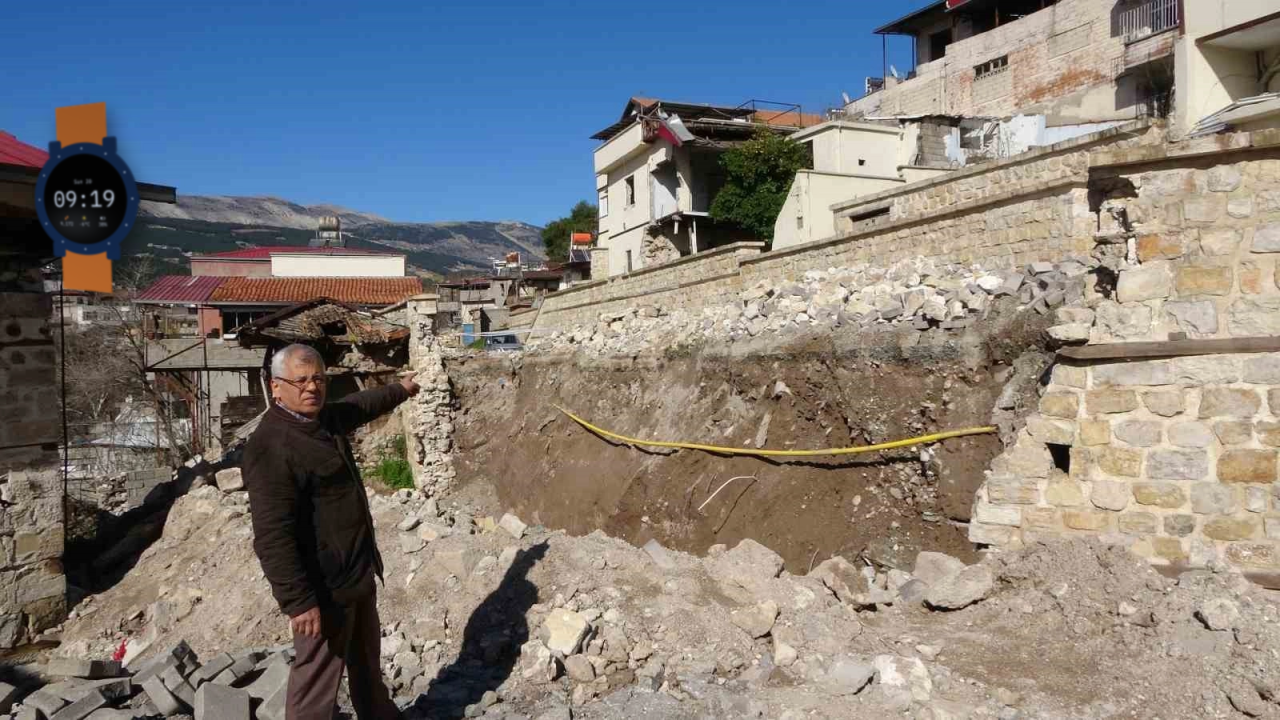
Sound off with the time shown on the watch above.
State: 9:19
